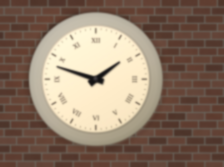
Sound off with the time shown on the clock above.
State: 1:48
